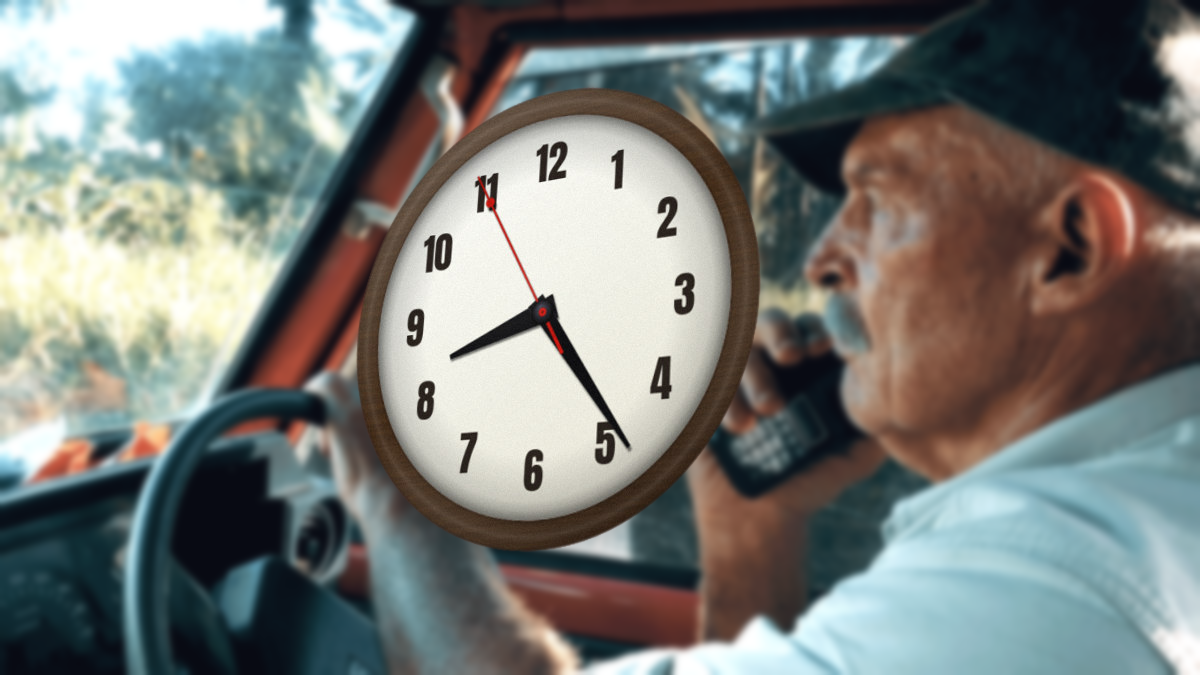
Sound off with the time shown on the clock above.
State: 8:23:55
